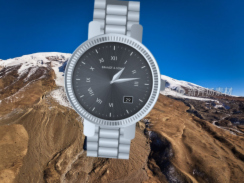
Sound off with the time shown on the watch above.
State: 1:13
